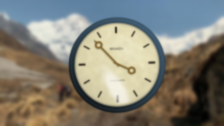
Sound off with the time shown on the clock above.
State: 3:53
